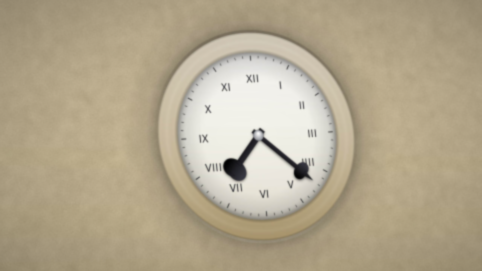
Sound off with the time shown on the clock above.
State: 7:22
